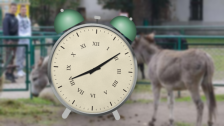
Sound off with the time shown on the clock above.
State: 8:09
